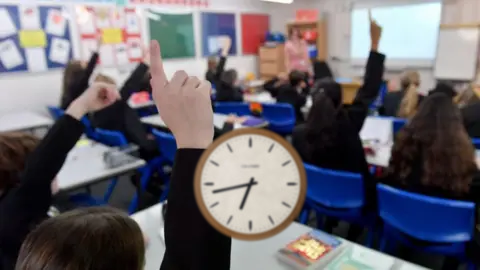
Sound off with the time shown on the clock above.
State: 6:43
